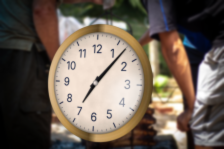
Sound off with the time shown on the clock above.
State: 7:07
